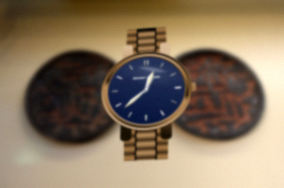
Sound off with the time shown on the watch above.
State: 12:38
